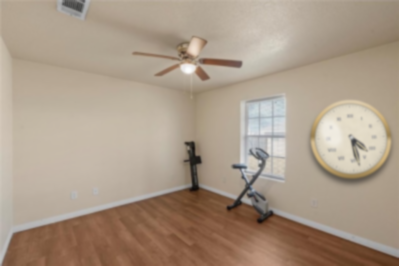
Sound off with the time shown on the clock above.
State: 4:28
